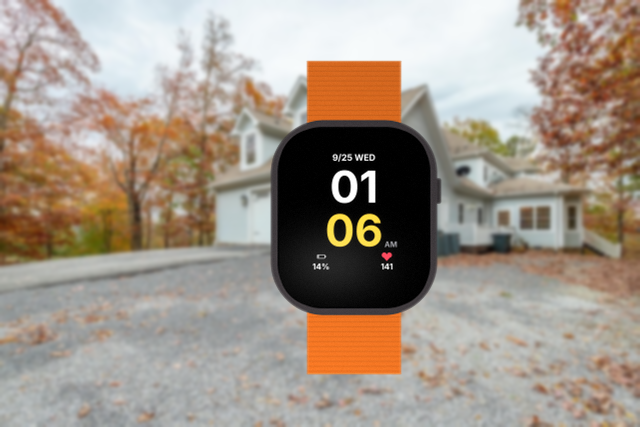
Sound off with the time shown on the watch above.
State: 1:06
